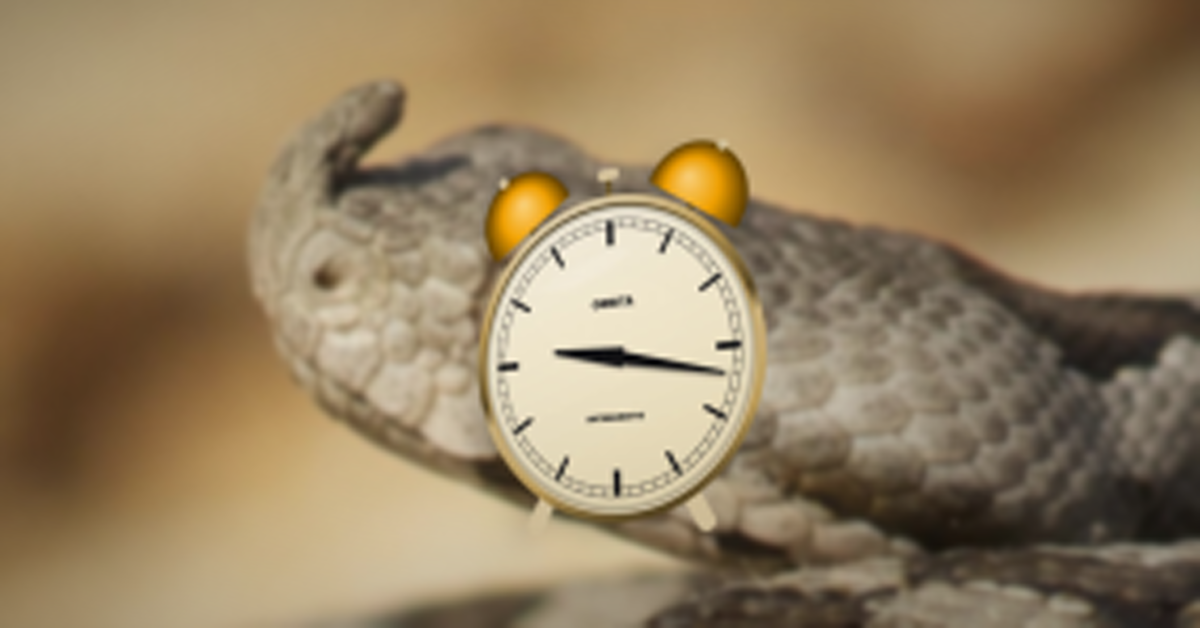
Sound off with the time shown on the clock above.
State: 9:17
